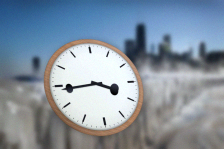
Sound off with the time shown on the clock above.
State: 3:44
